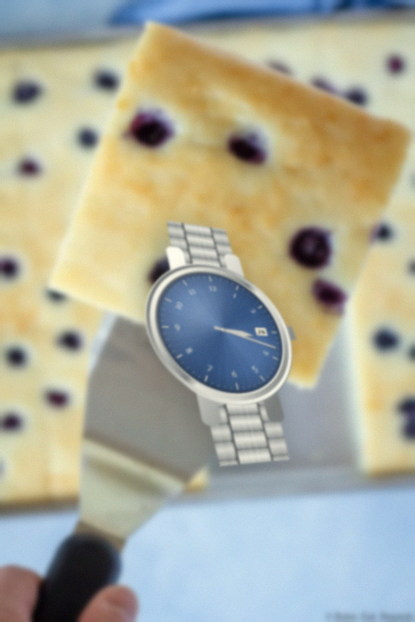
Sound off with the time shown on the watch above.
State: 3:18
